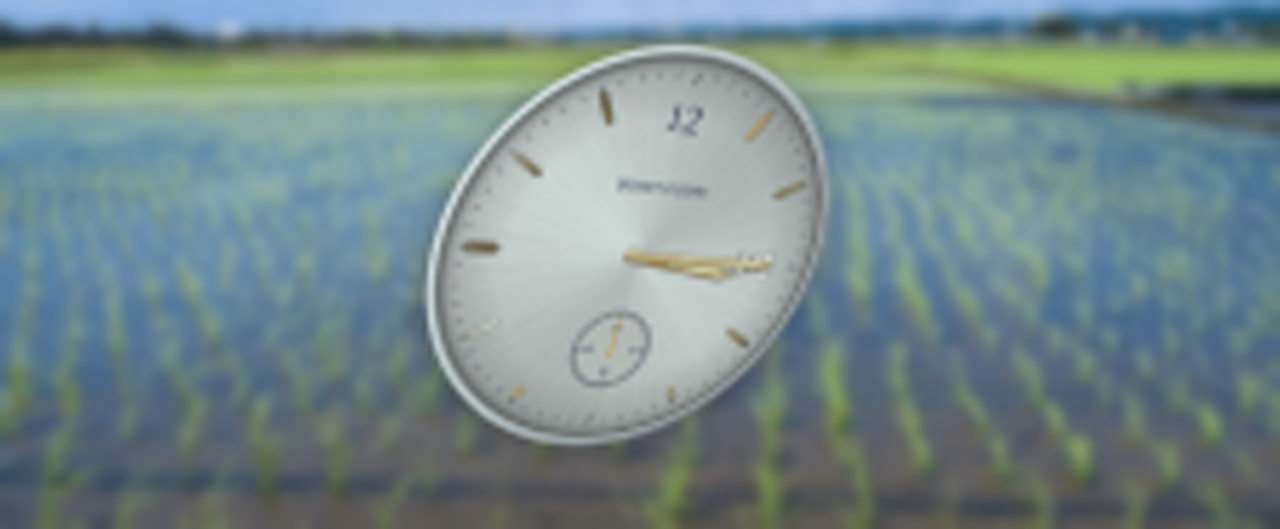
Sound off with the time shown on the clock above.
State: 3:15
